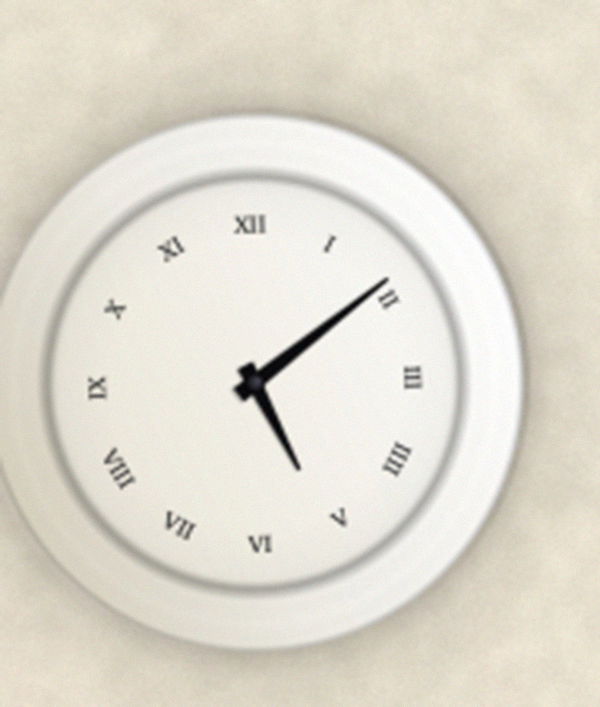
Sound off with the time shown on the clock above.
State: 5:09
